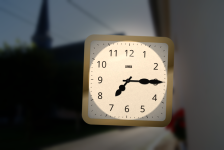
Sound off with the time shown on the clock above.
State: 7:15
